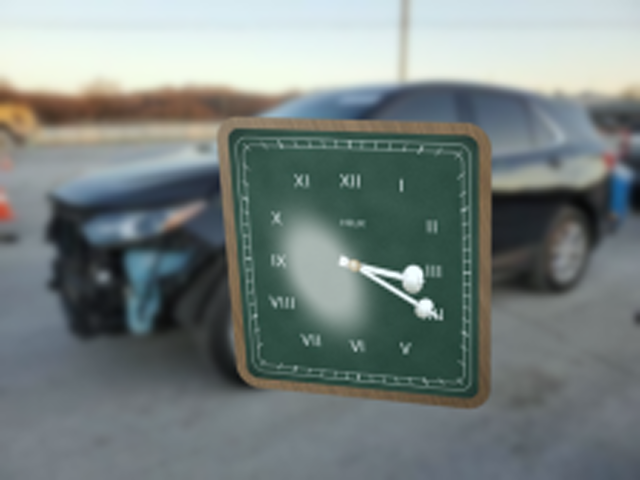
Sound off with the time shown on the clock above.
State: 3:20
